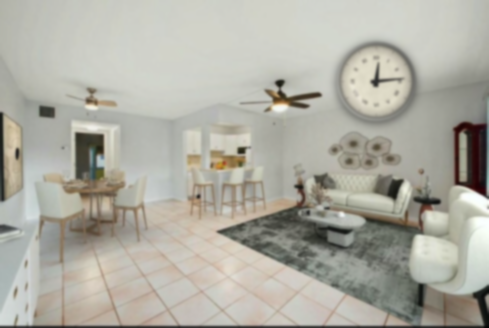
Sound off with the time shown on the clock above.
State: 12:14
